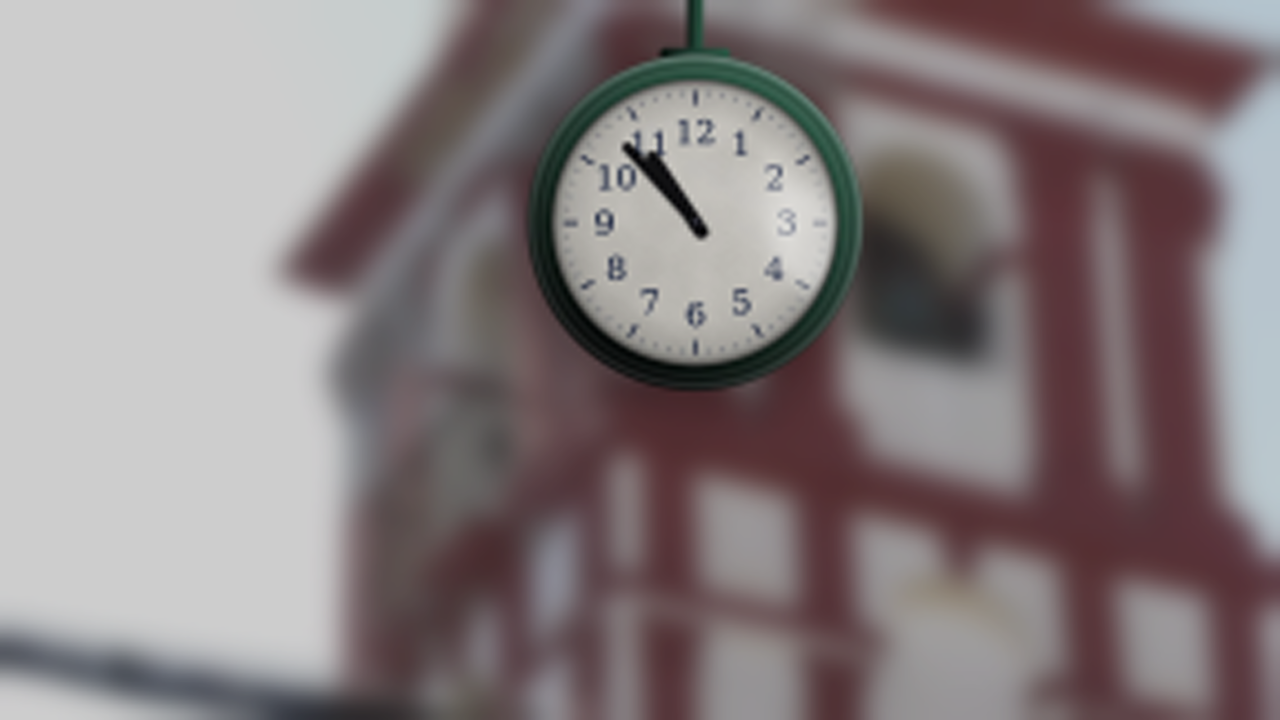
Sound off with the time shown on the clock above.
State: 10:53
